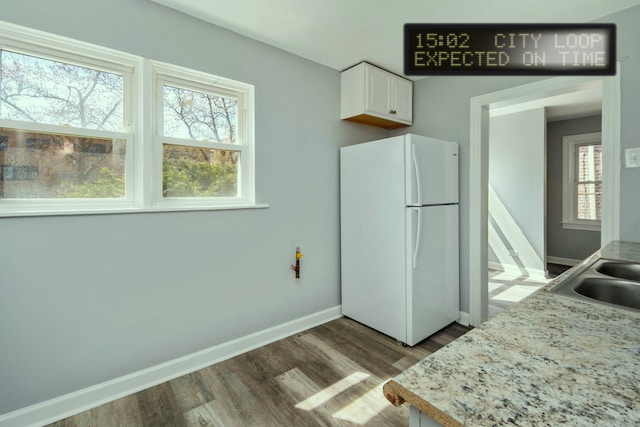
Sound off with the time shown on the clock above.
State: 15:02
